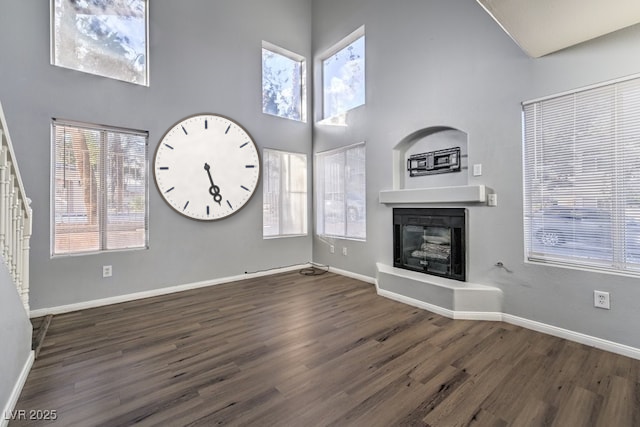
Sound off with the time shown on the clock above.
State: 5:27
